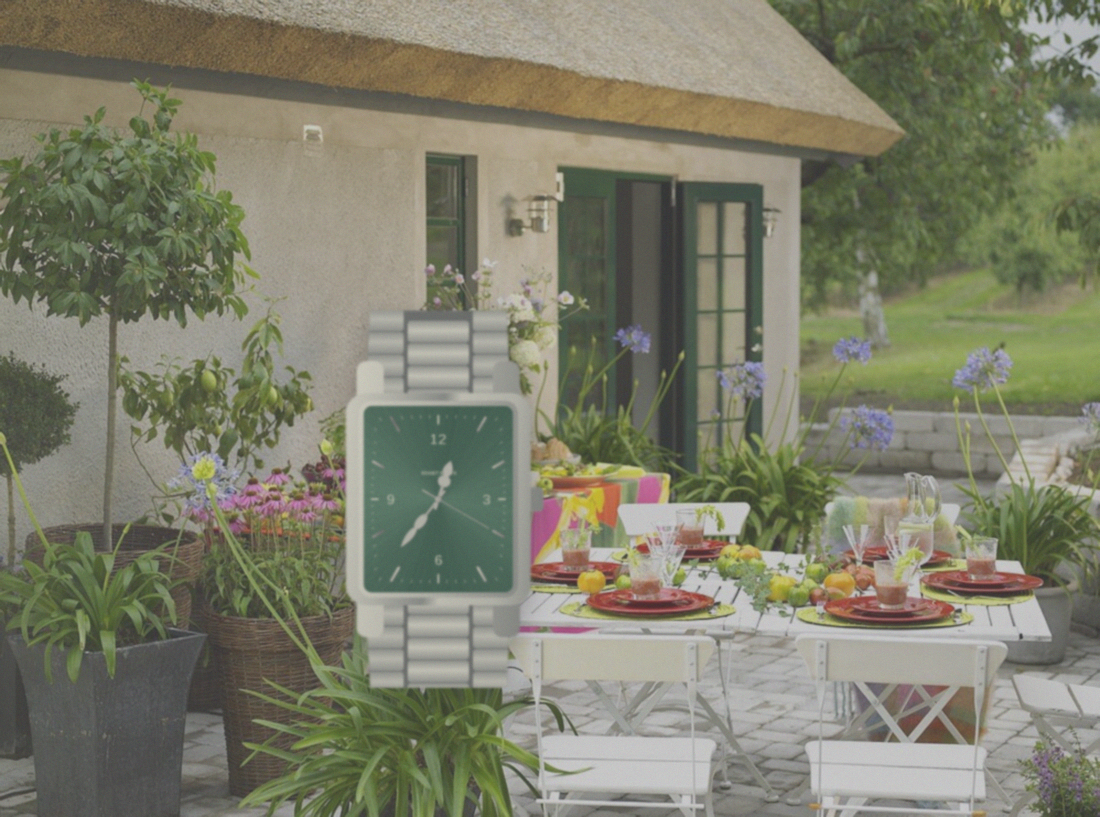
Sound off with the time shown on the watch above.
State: 12:36:20
